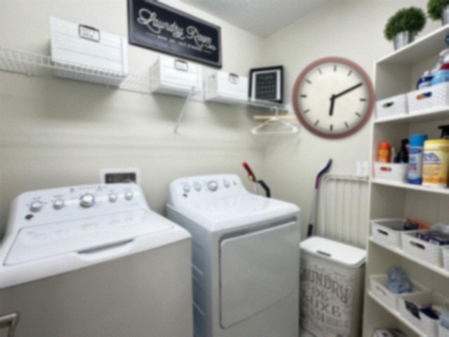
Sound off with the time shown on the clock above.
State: 6:10
